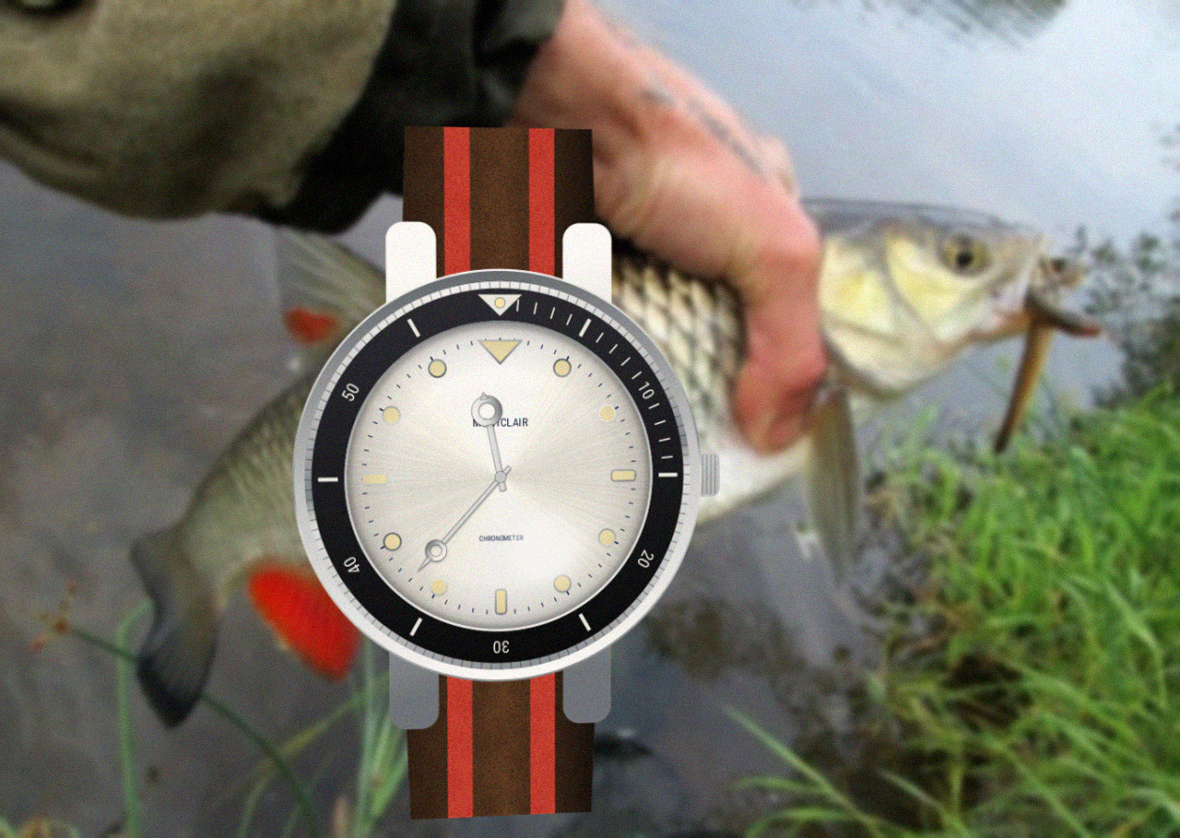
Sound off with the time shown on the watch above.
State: 11:37
